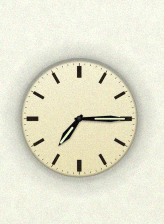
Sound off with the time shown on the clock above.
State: 7:15
